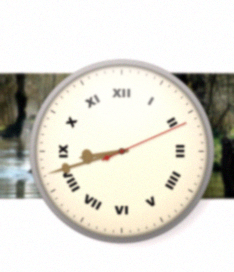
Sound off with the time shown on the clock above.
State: 8:42:11
